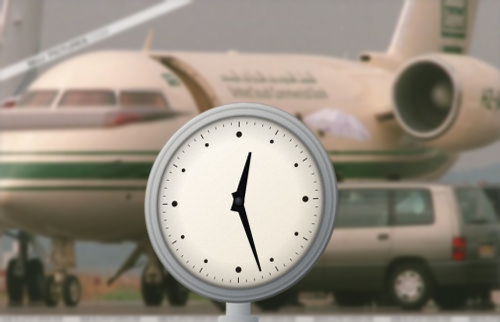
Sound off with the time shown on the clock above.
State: 12:27
